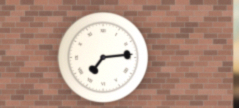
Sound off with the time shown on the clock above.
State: 7:14
